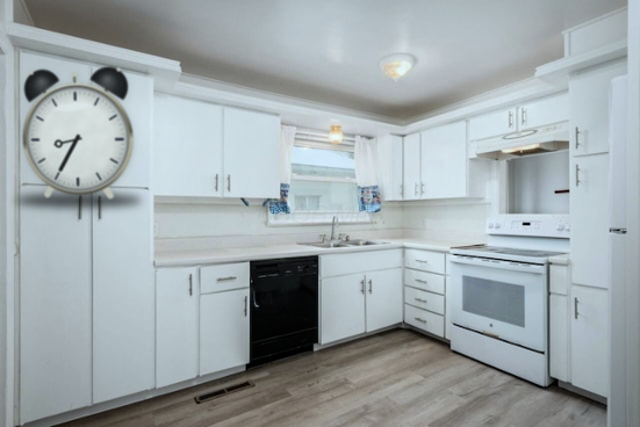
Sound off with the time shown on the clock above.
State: 8:35
